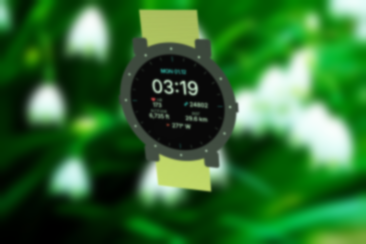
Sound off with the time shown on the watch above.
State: 3:19
